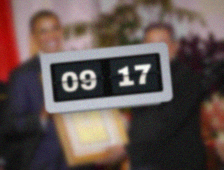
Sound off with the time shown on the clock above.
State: 9:17
